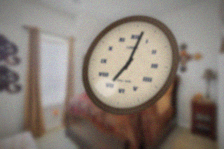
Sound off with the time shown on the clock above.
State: 7:02
